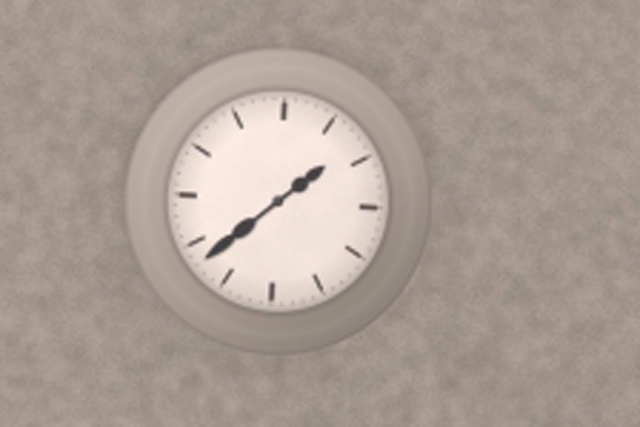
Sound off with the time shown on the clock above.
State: 1:38
